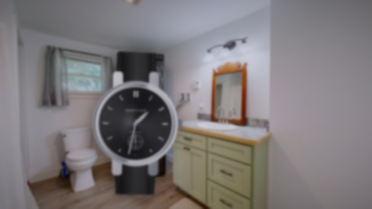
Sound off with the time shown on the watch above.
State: 1:32
